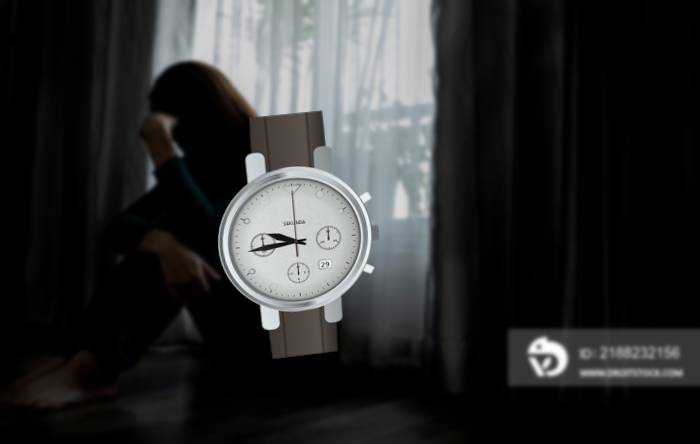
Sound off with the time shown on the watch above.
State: 9:44
